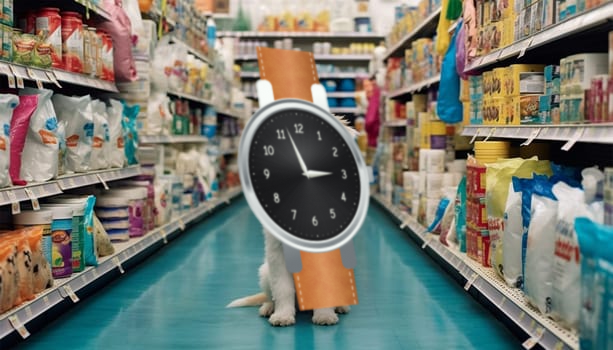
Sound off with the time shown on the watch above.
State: 2:57
